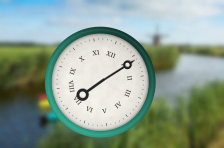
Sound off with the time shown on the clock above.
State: 7:06
